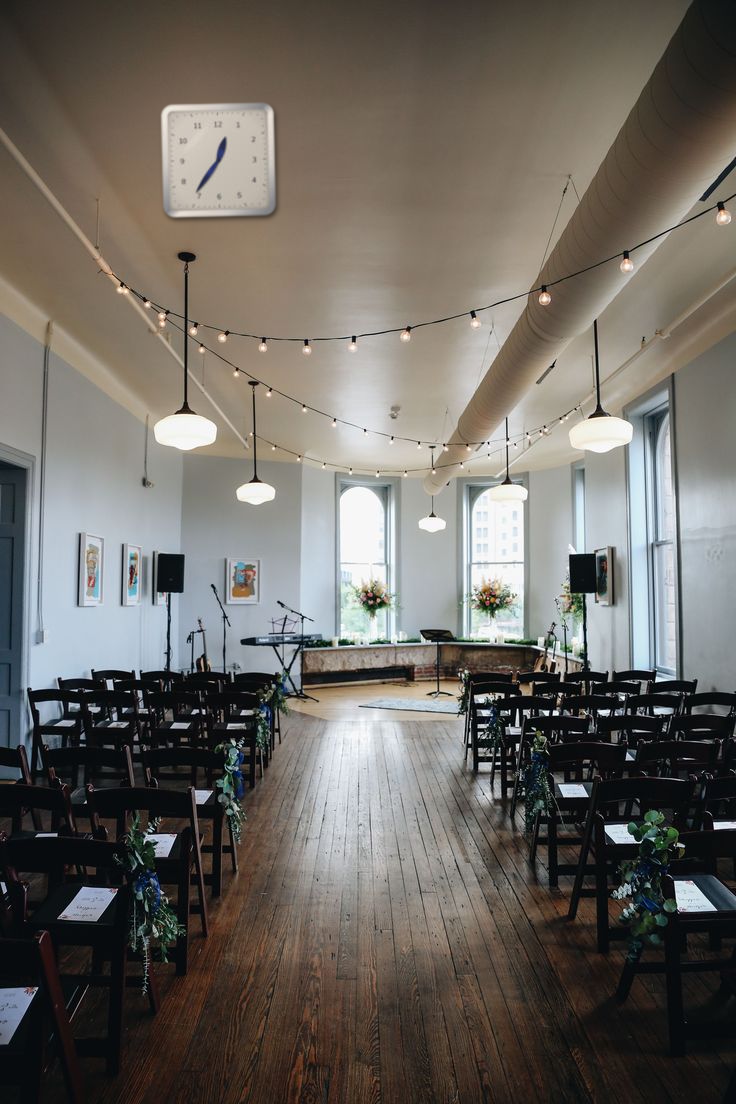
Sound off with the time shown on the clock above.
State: 12:36
